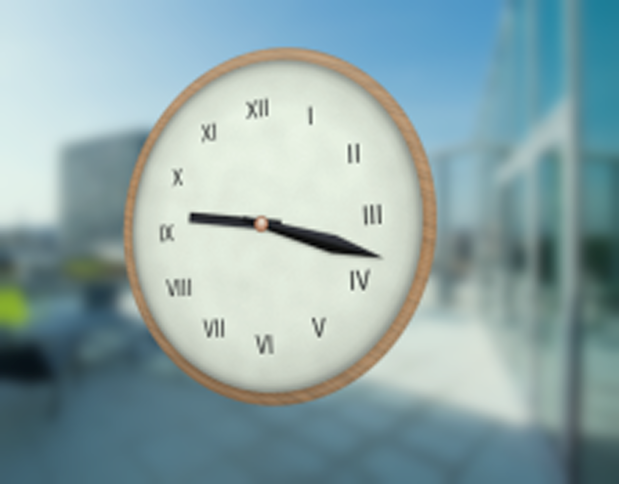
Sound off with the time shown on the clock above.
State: 9:18
